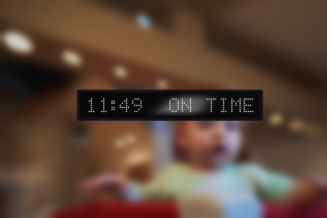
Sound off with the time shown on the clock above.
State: 11:49
